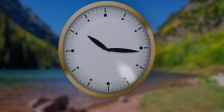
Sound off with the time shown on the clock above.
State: 10:16
